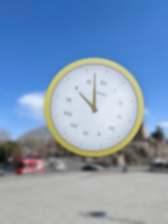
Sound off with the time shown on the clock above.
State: 9:57
